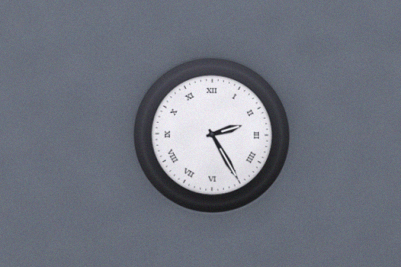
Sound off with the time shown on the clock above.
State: 2:25
